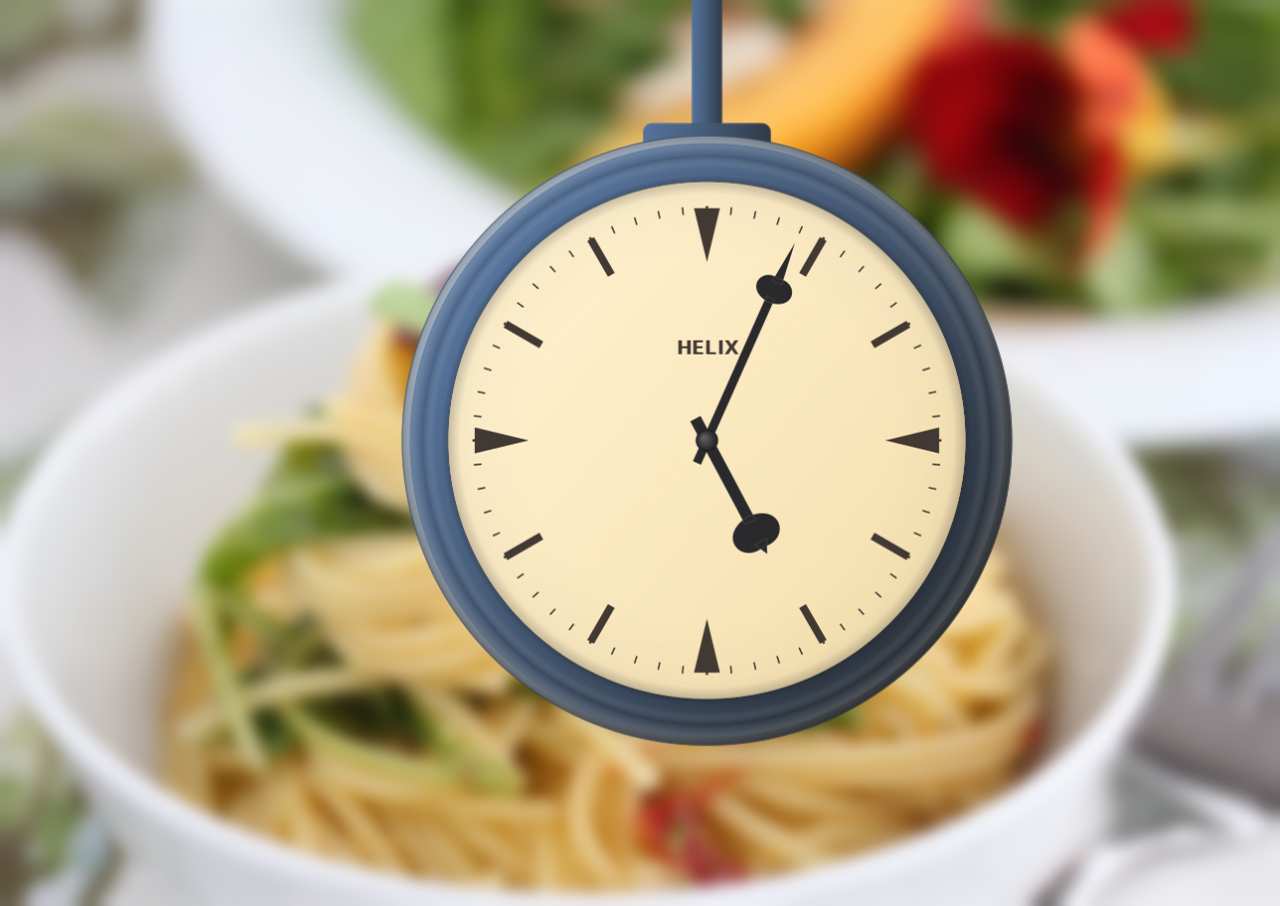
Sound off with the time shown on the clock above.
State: 5:04
